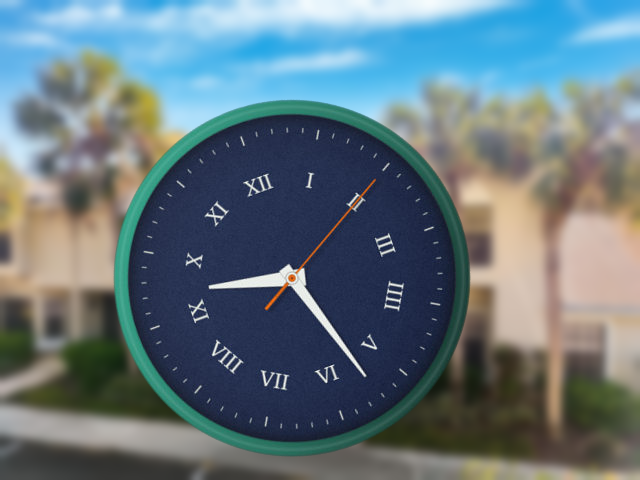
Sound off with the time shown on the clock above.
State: 9:27:10
